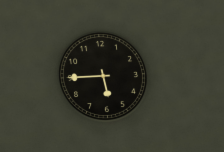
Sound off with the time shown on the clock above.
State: 5:45
